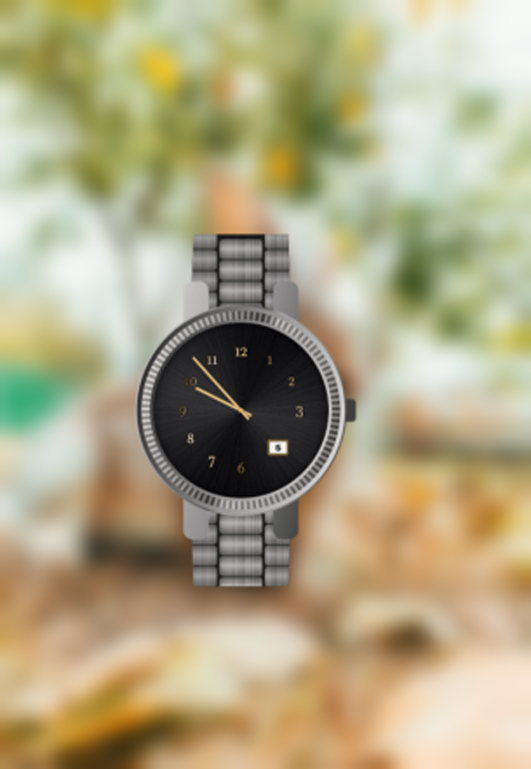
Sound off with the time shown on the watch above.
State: 9:53
